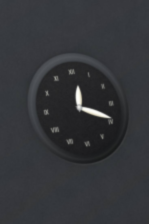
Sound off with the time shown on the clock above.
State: 12:19
